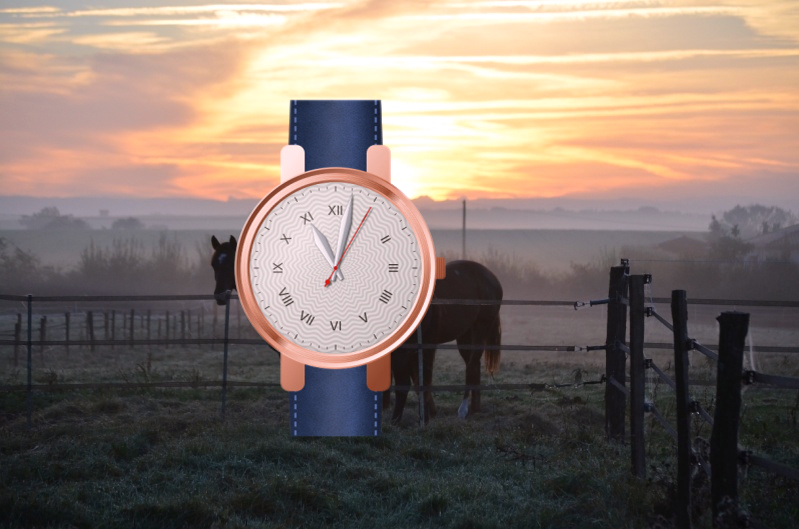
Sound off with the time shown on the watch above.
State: 11:02:05
